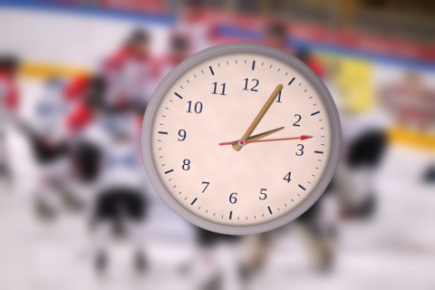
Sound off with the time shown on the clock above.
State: 2:04:13
